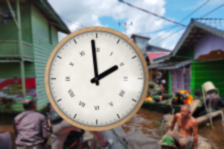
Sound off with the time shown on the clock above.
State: 1:59
